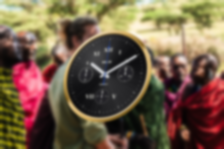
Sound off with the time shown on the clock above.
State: 10:10
